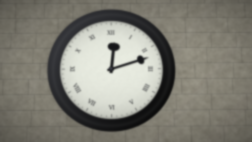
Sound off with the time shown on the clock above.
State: 12:12
